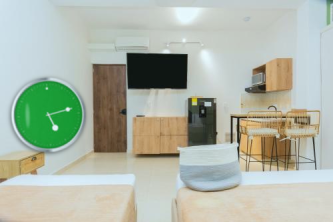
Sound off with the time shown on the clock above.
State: 5:13
